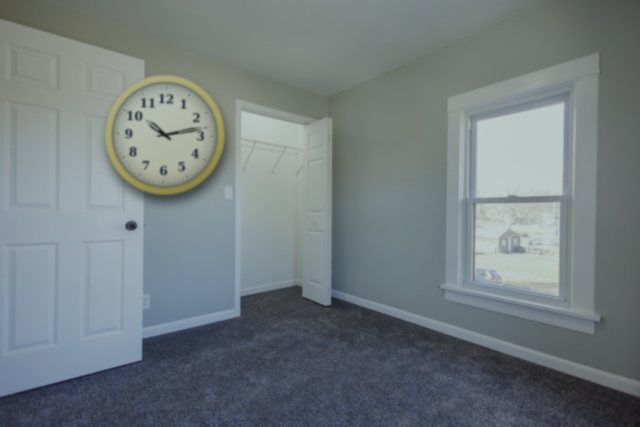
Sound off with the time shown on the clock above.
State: 10:13
